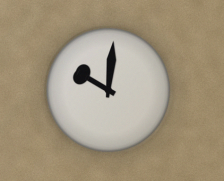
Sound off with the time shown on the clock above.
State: 10:01
